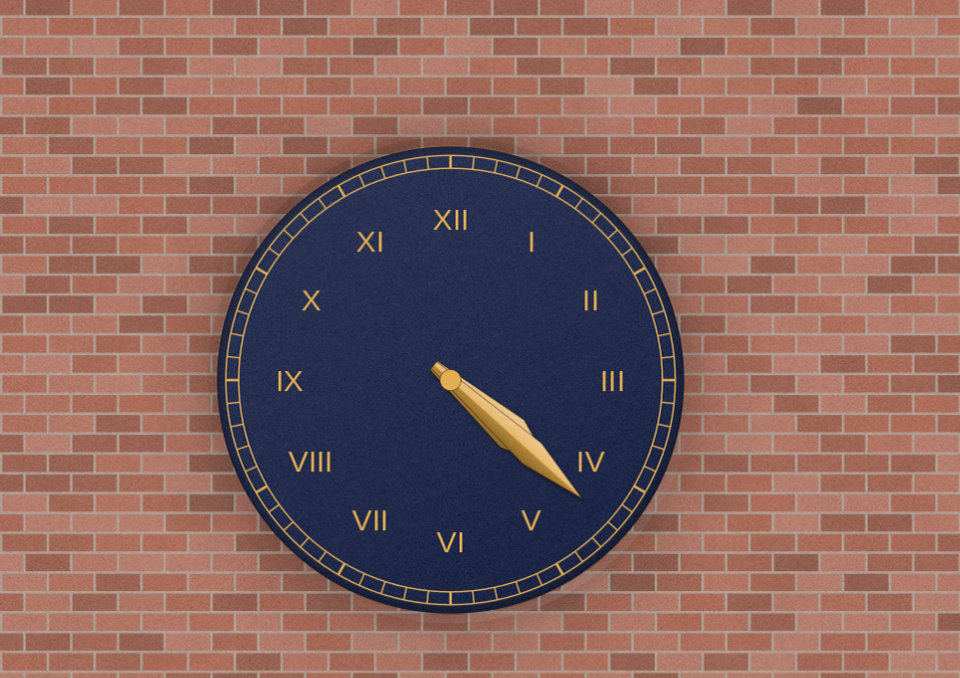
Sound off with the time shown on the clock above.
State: 4:22
